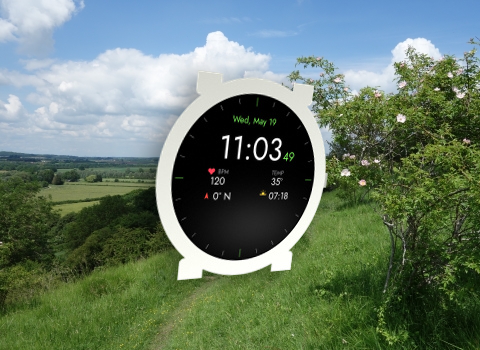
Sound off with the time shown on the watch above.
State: 11:03:49
